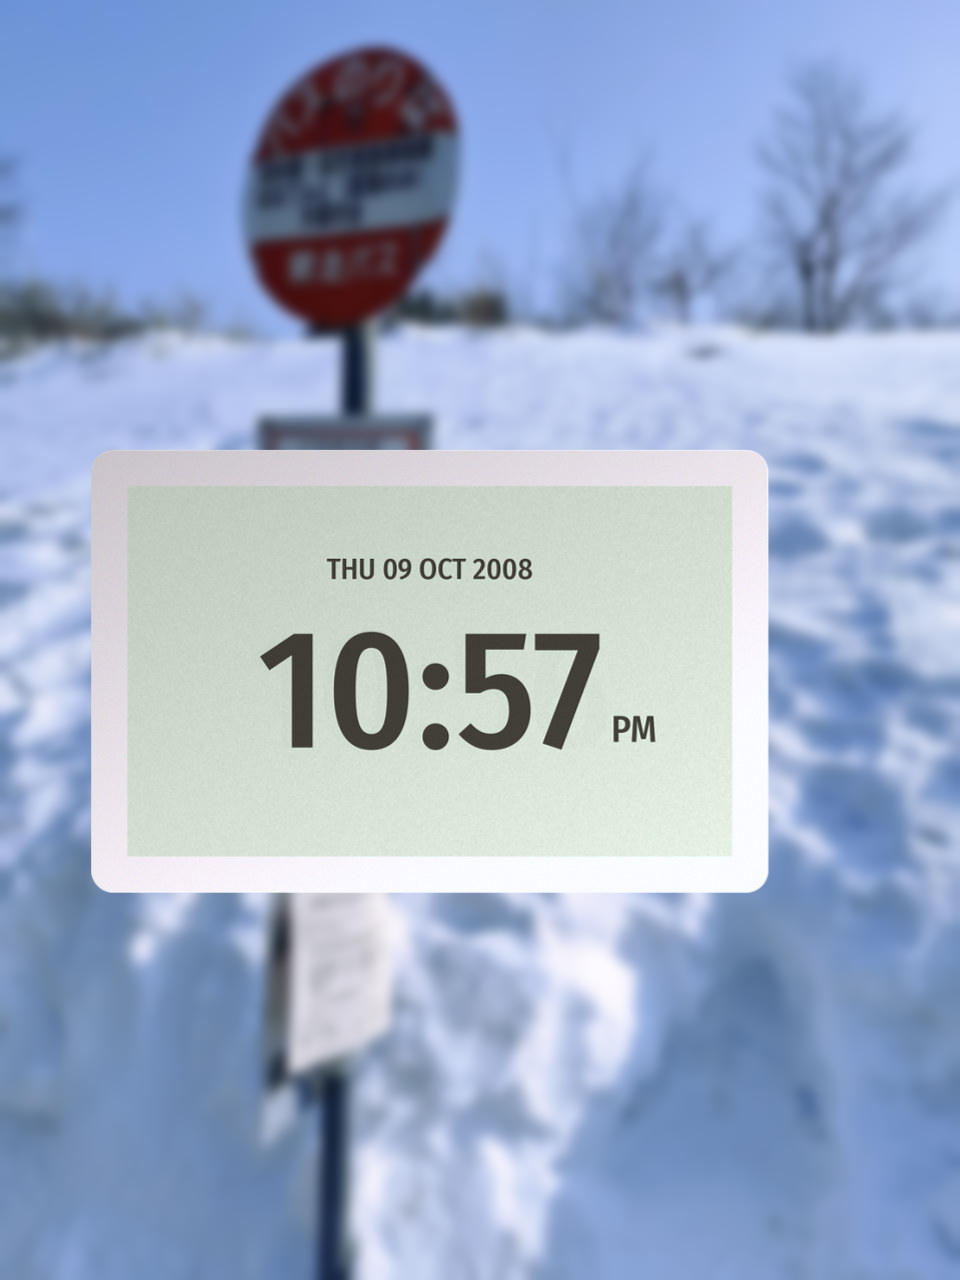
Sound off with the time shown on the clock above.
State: 10:57
